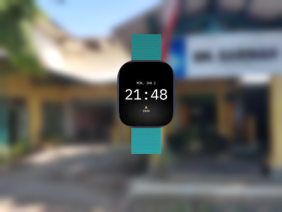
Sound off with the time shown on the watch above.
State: 21:48
